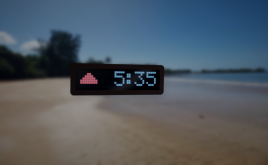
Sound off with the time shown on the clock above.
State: 5:35
